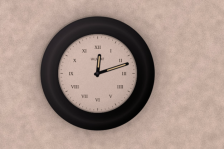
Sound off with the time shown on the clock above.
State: 12:12
